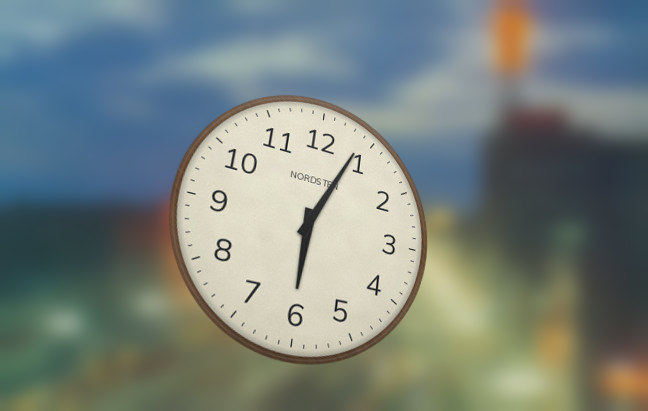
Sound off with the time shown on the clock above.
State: 6:04
